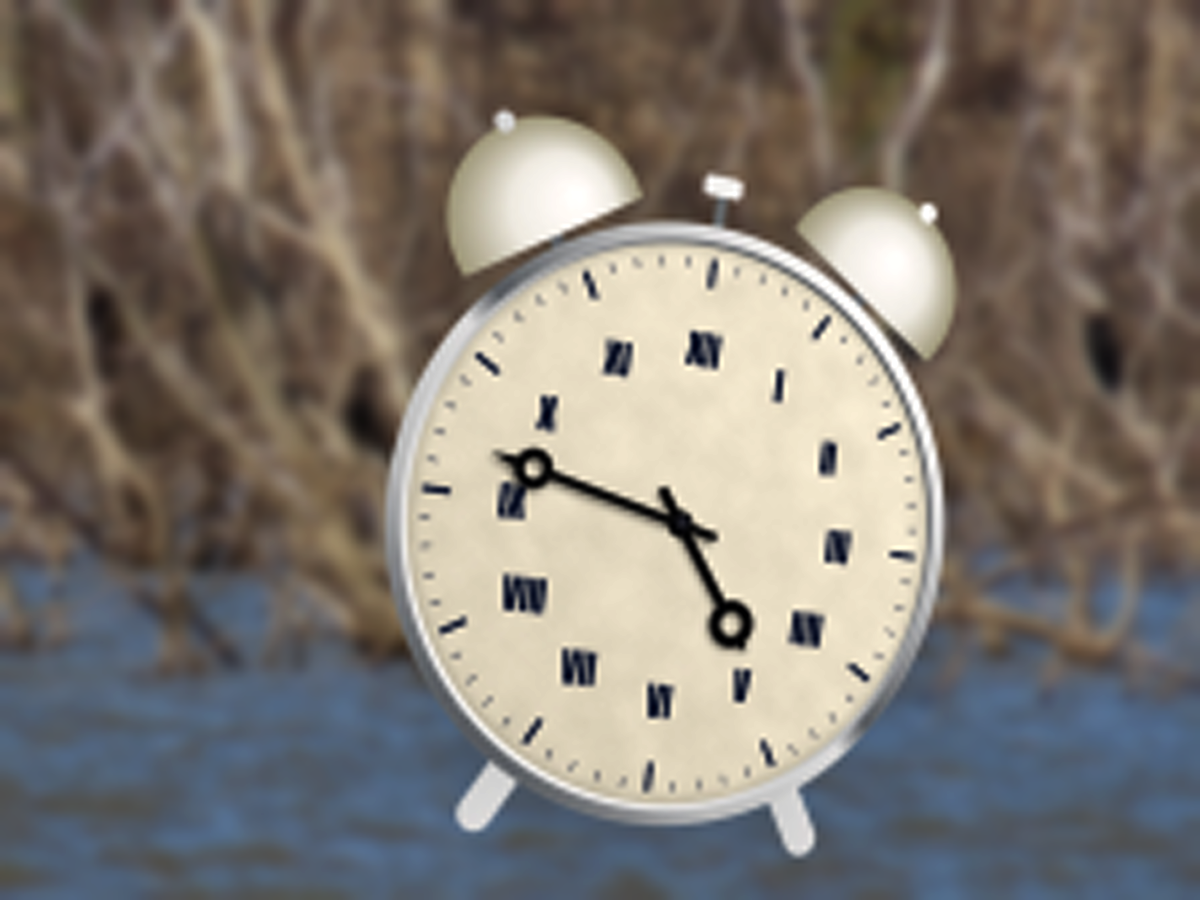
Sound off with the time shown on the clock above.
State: 4:47
